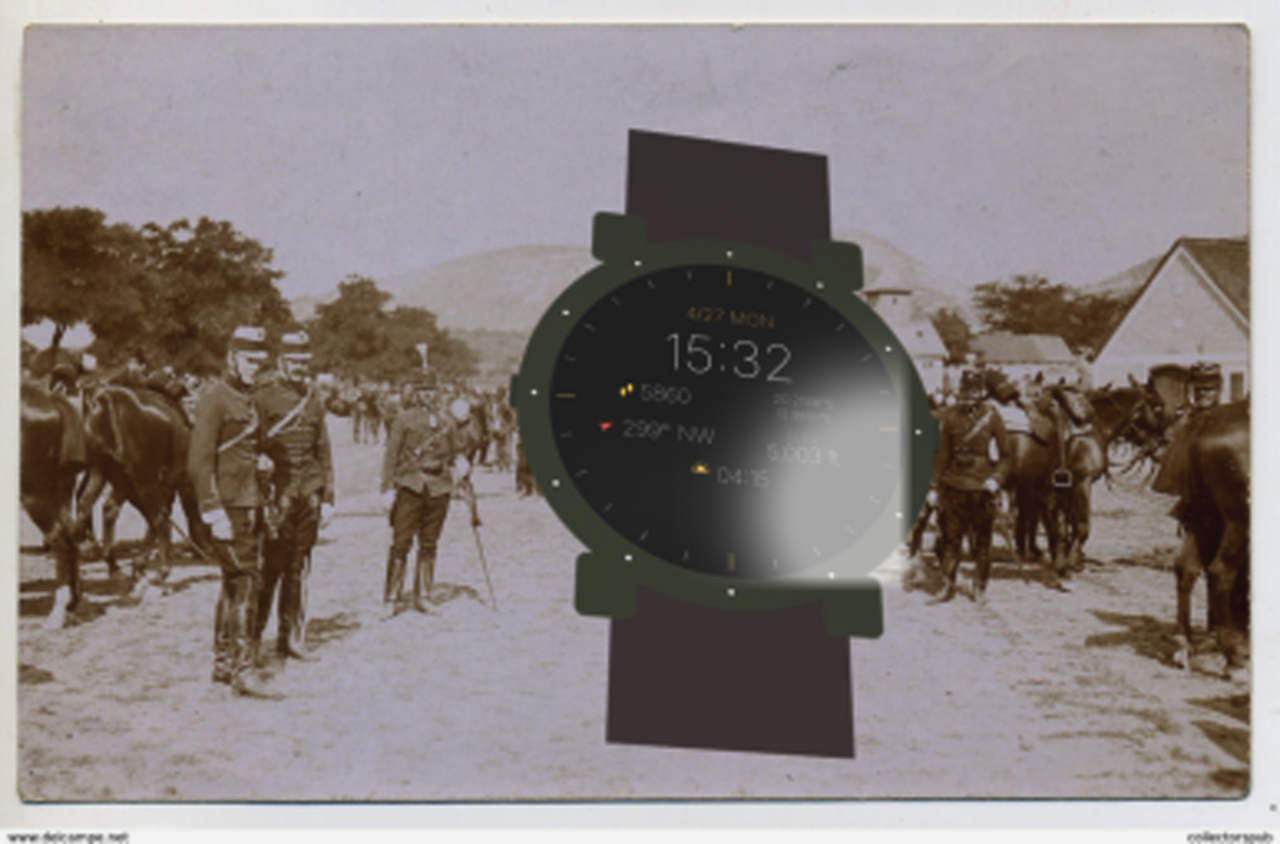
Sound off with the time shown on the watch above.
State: 15:32
